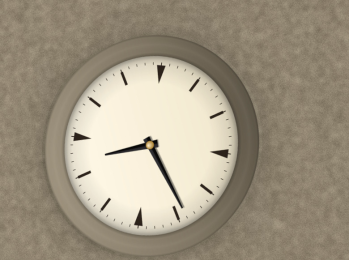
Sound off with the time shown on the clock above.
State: 8:24
